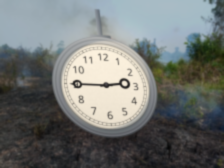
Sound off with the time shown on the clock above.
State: 2:45
